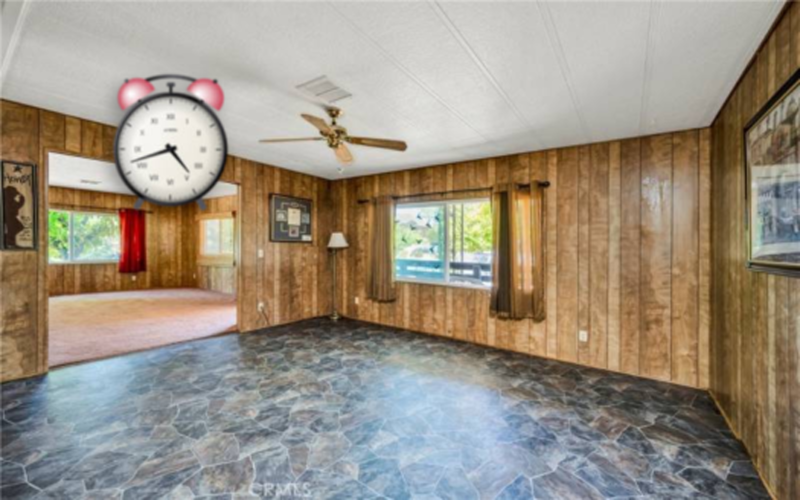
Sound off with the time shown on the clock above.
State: 4:42
